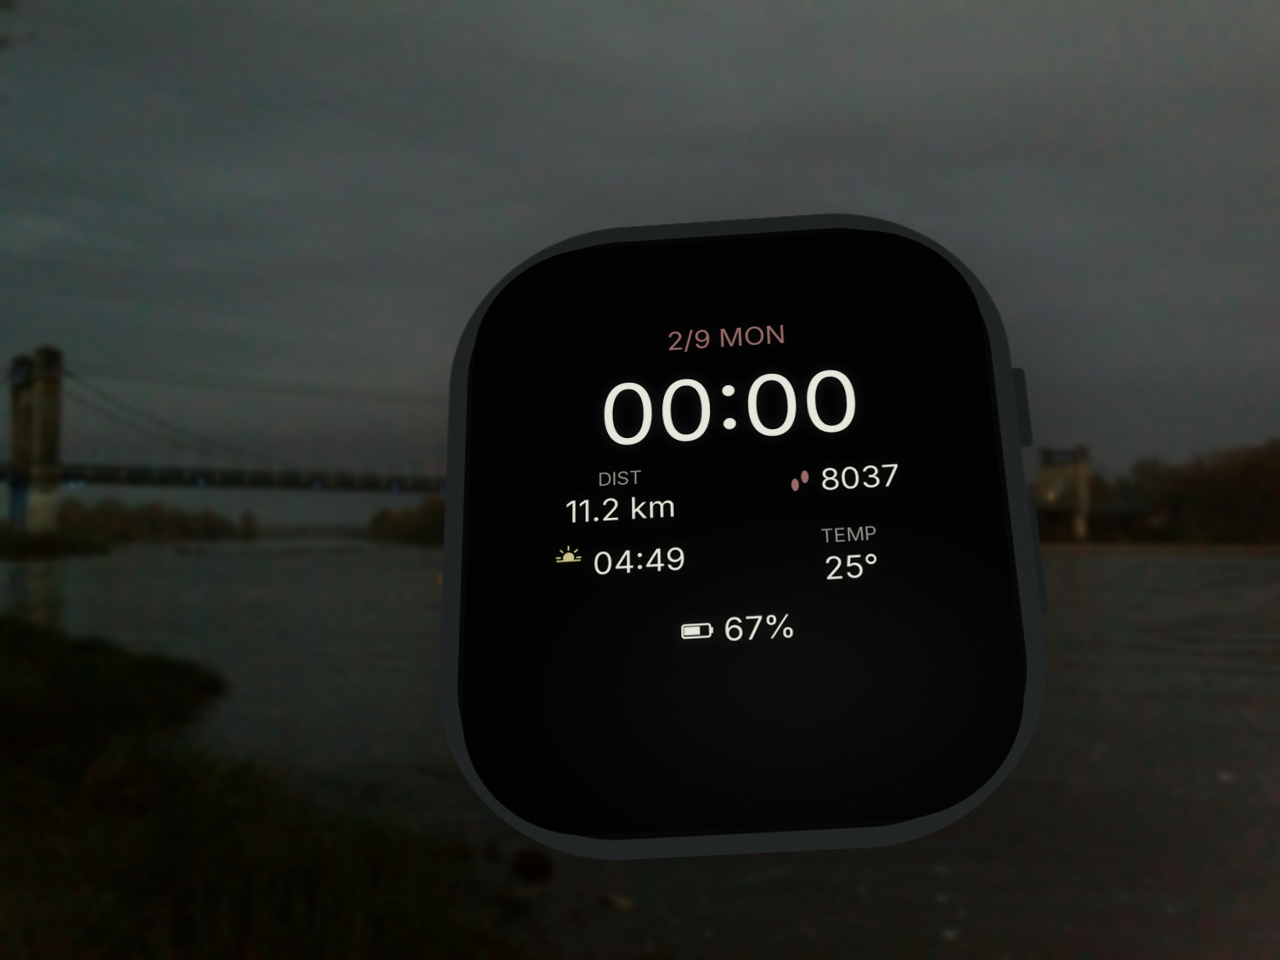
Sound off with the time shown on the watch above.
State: 0:00
